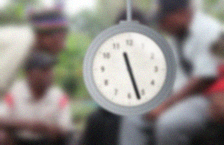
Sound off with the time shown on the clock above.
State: 11:27
